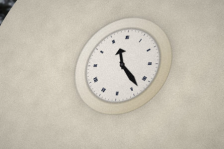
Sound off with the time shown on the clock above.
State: 11:23
